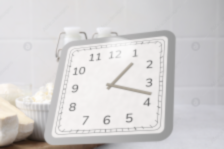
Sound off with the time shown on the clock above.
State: 1:18
